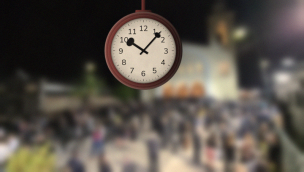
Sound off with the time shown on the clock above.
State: 10:07
